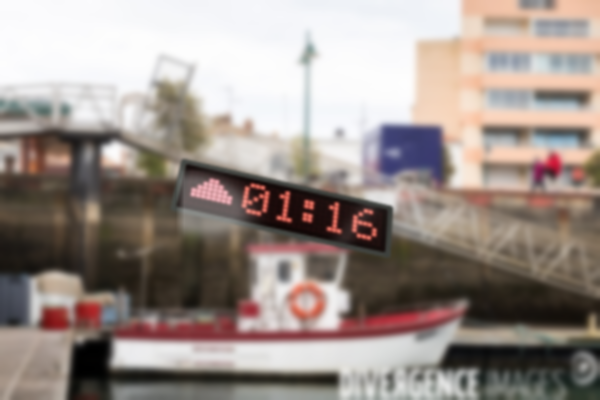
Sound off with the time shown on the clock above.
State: 1:16
